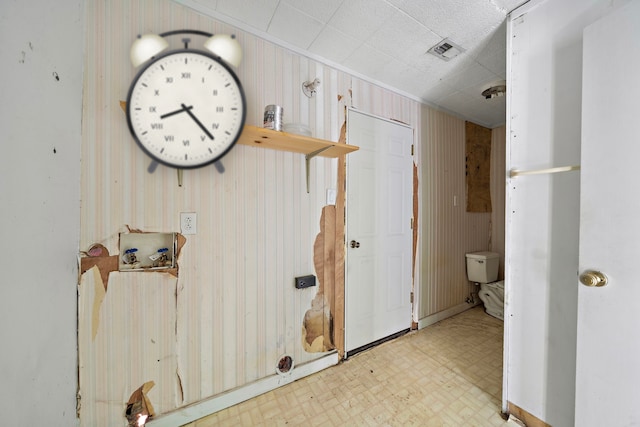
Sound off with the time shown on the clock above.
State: 8:23
